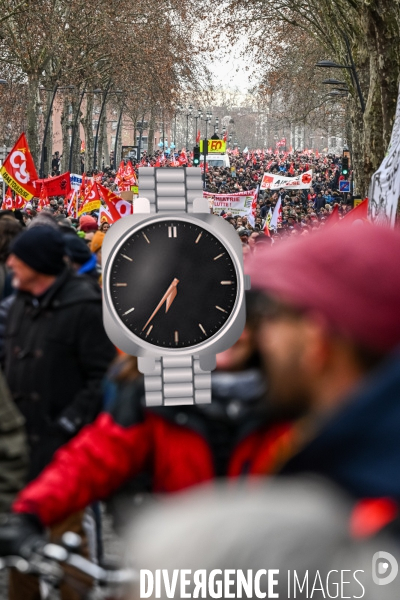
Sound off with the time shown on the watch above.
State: 6:36
